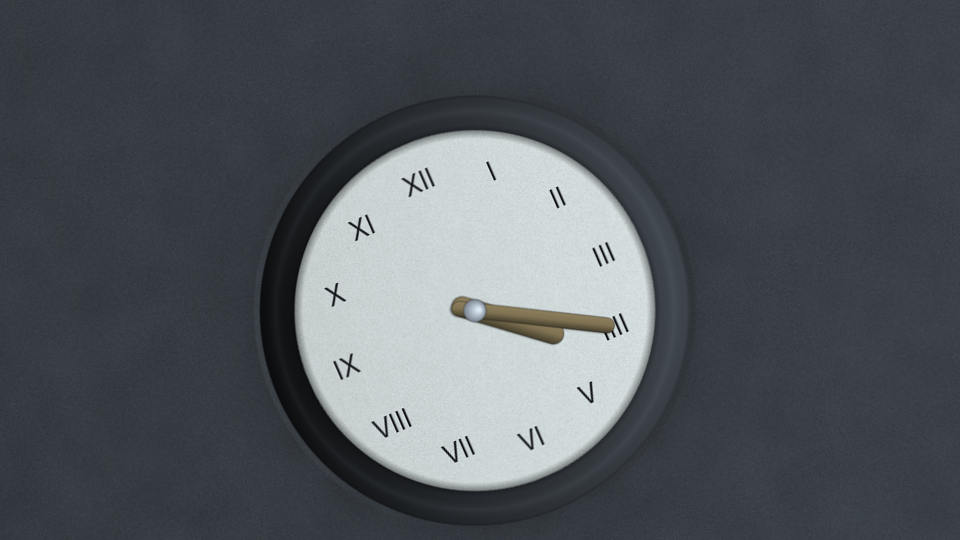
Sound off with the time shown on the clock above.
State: 4:20
